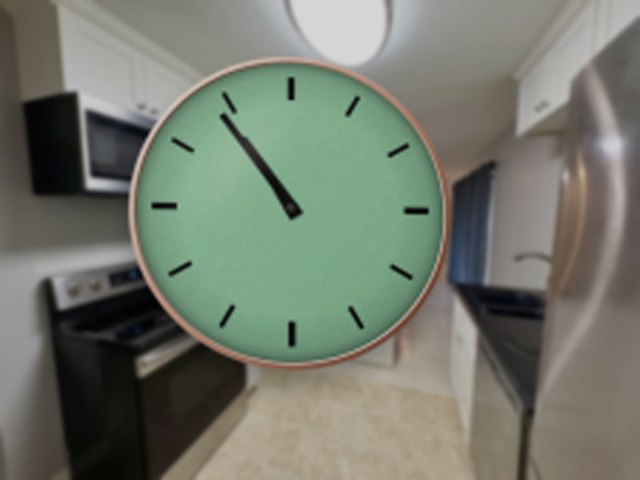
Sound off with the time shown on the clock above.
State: 10:54
